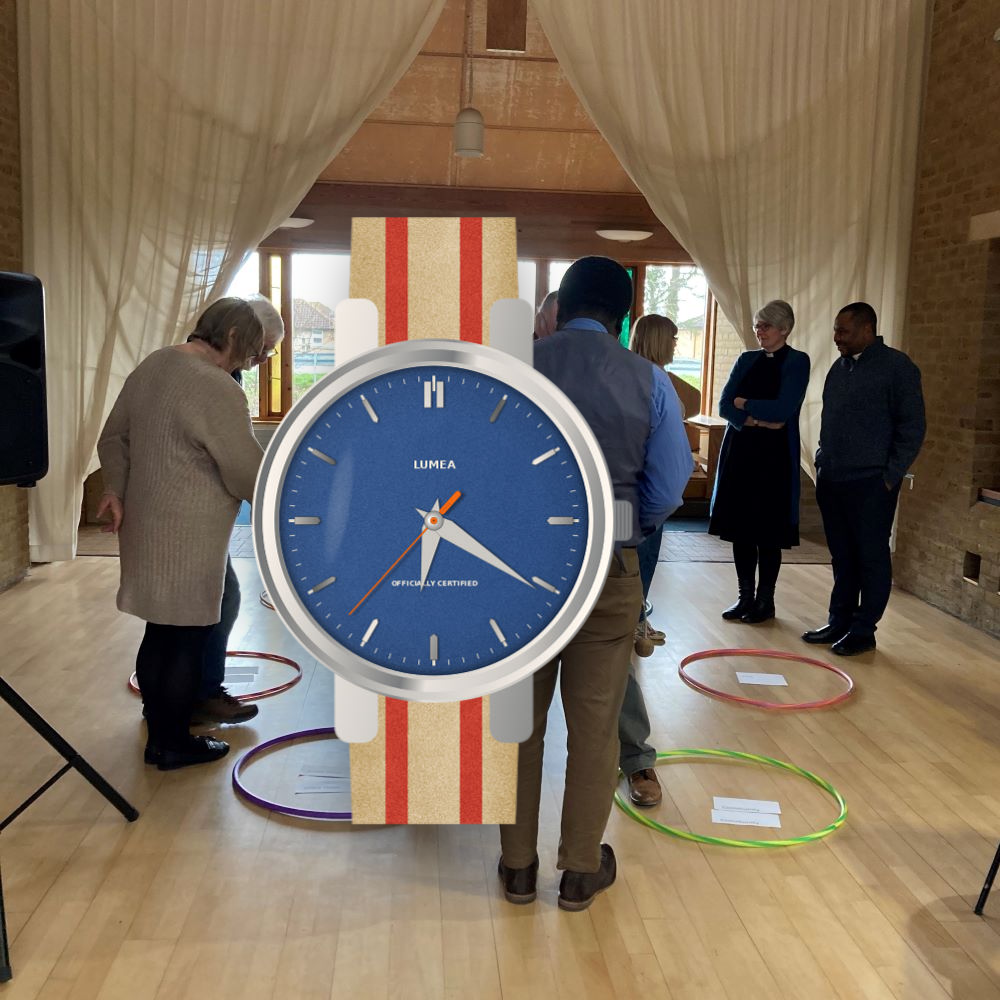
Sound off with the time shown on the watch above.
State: 6:20:37
